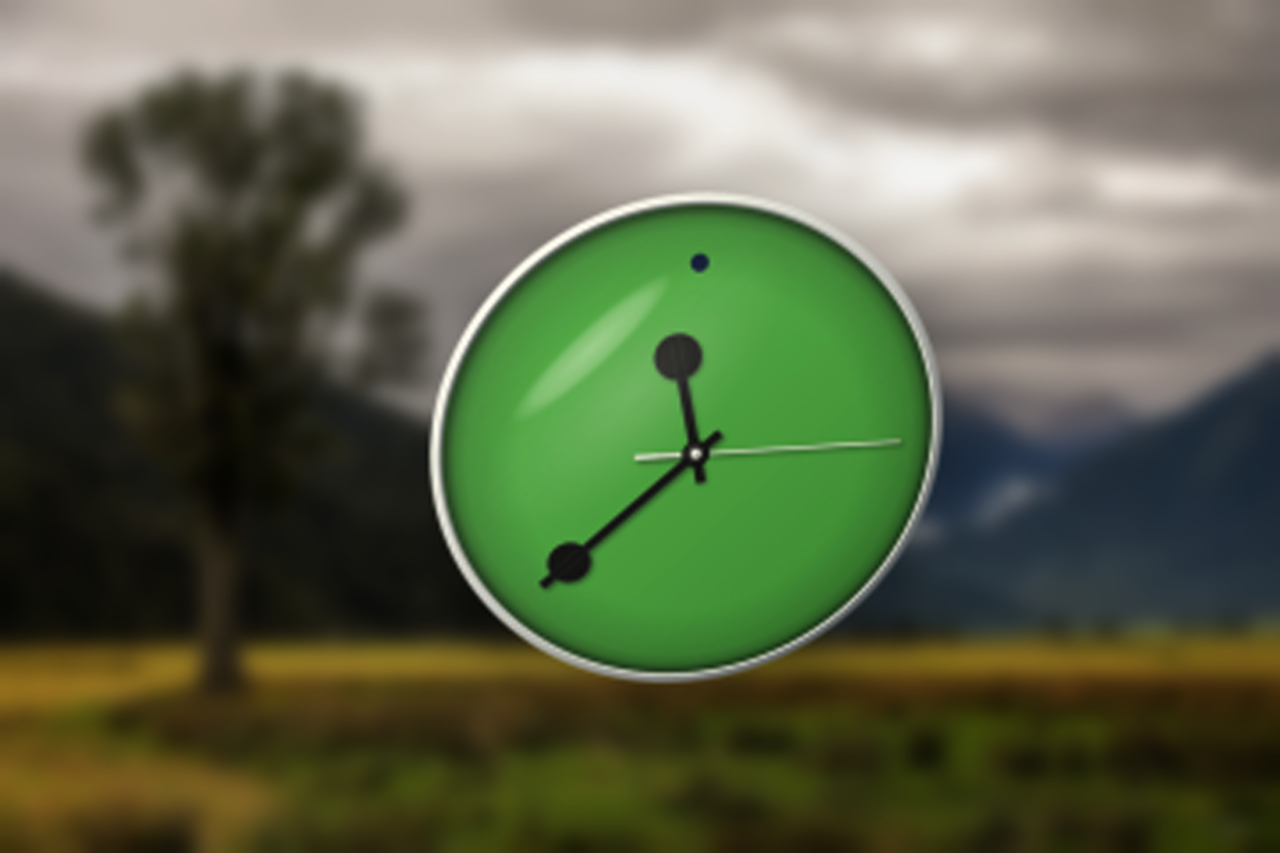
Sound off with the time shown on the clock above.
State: 11:38:15
